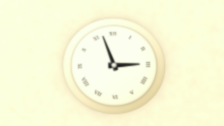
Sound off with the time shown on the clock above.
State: 2:57
